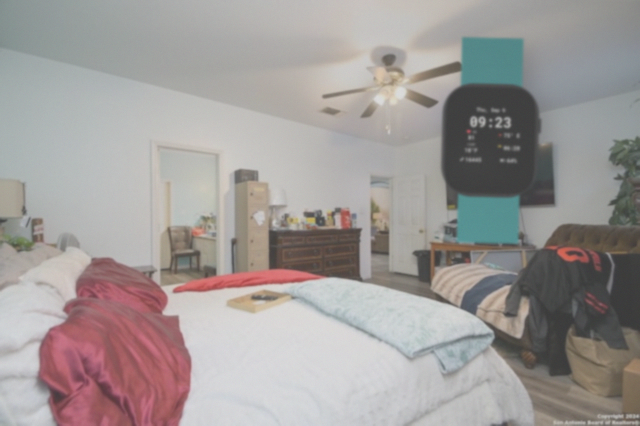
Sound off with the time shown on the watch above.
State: 9:23
